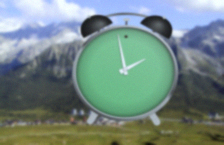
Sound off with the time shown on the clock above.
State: 1:58
